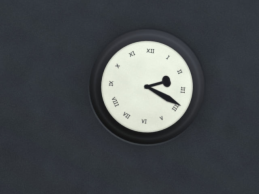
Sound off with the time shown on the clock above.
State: 2:19
